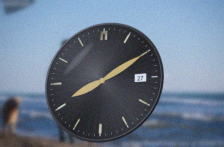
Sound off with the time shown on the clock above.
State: 8:10
